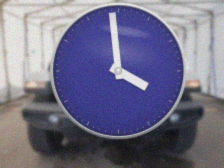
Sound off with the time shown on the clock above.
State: 3:59
